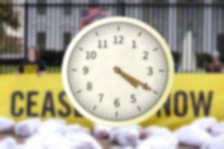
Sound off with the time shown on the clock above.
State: 4:20
